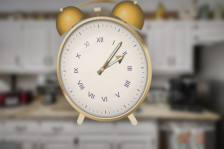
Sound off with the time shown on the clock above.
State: 2:07
